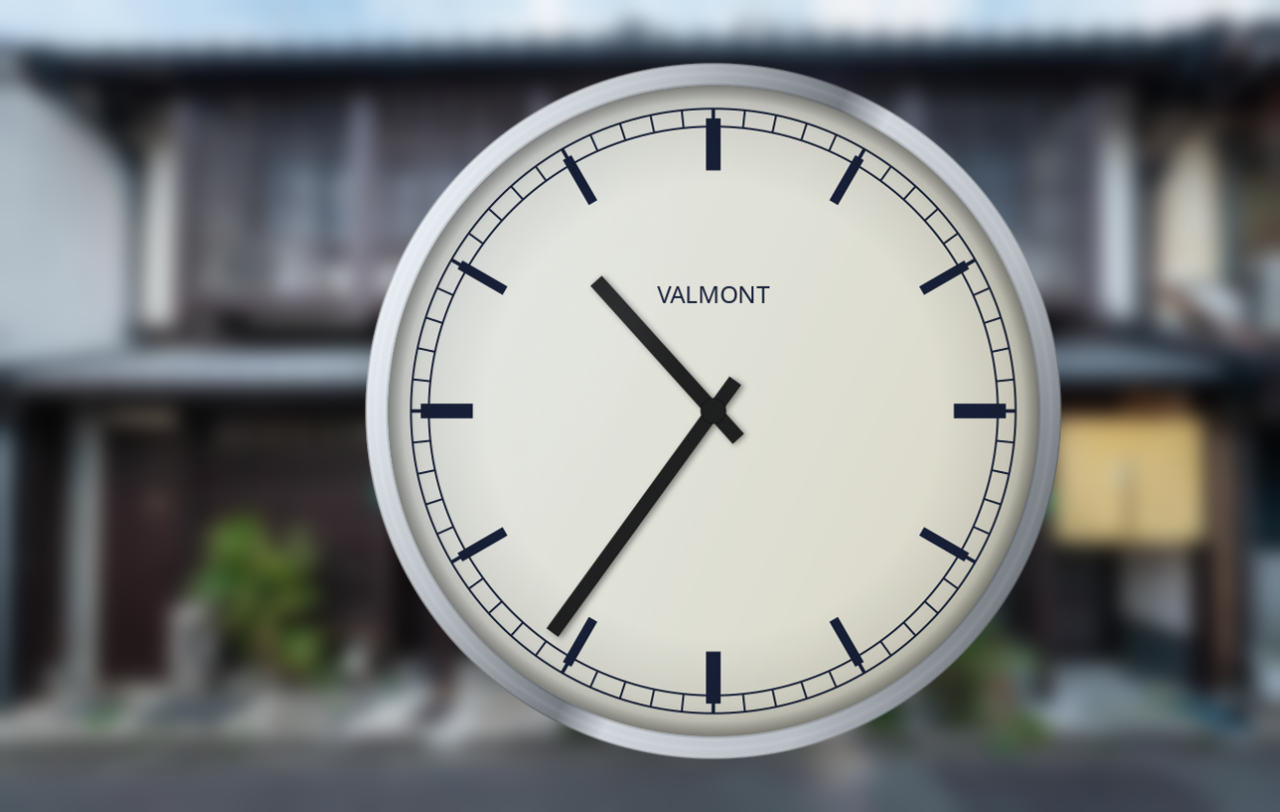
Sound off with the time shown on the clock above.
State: 10:36
